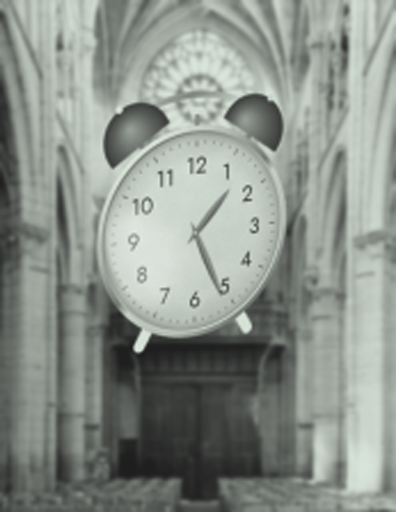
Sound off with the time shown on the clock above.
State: 1:26
